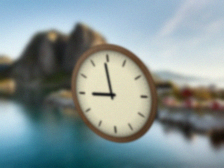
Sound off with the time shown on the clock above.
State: 8:59
